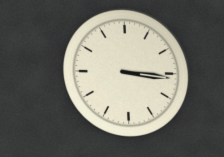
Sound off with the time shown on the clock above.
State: 3:16
